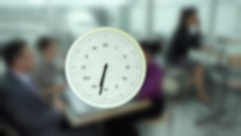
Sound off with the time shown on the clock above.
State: 6:32
